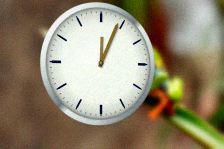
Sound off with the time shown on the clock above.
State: 12:04
